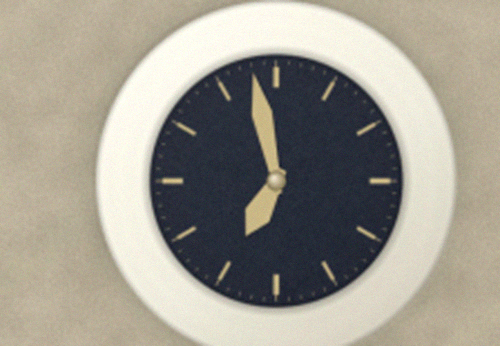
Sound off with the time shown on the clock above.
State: 6:58
